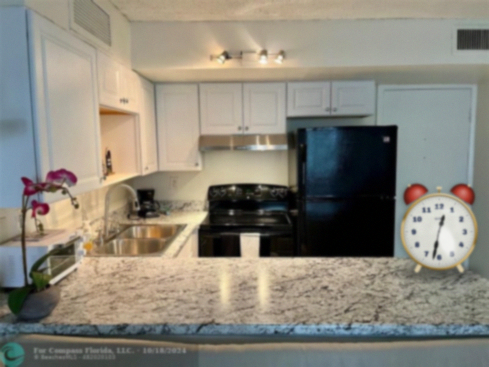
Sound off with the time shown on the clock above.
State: 12:32
